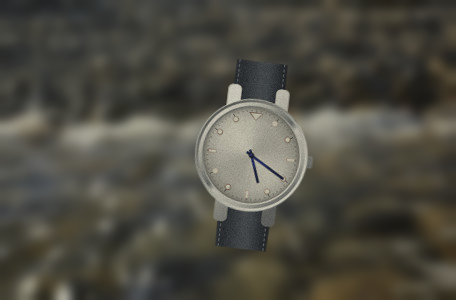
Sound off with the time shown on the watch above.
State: 5:20
